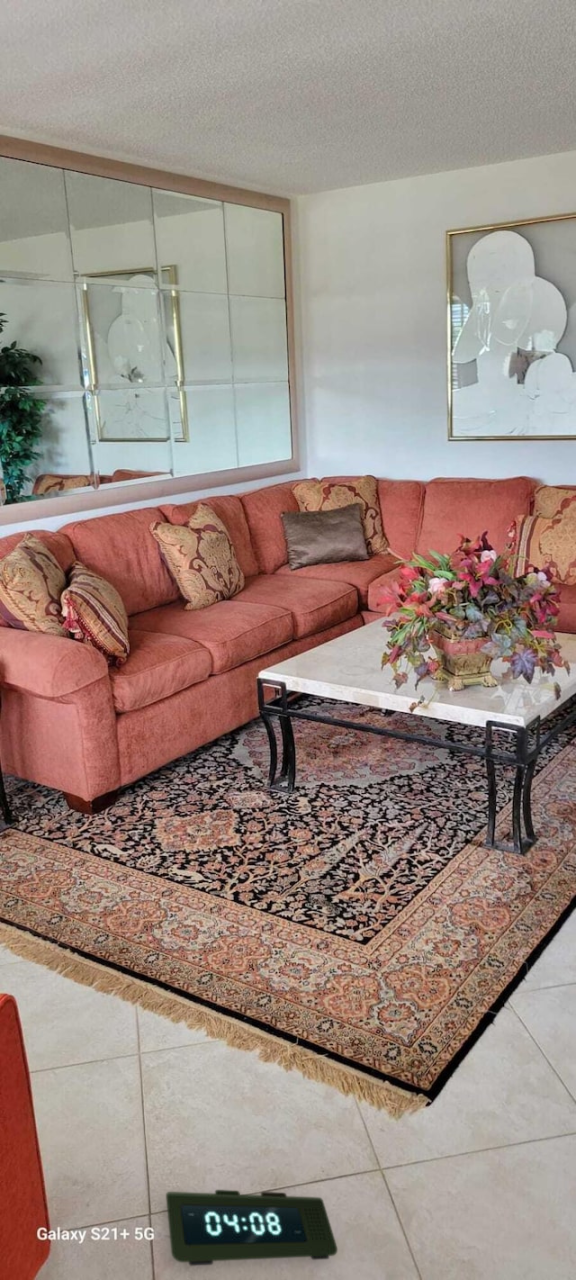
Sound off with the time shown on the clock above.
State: 4:08
